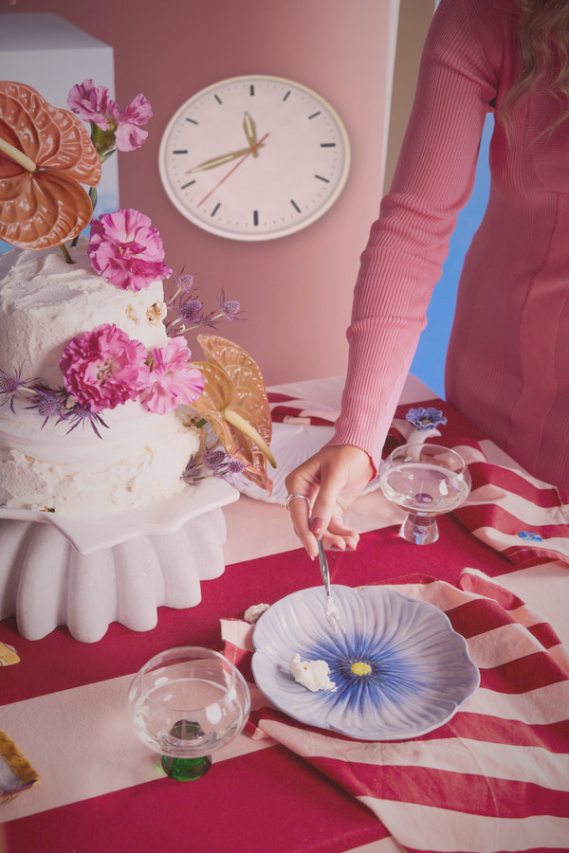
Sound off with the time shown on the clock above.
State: 11:41:37
